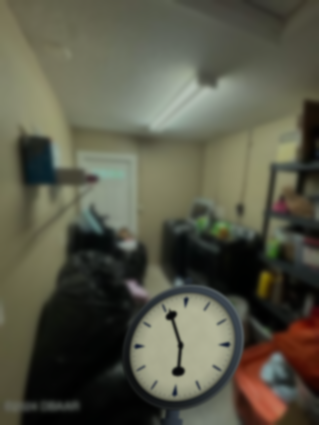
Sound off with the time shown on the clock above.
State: 5:56
